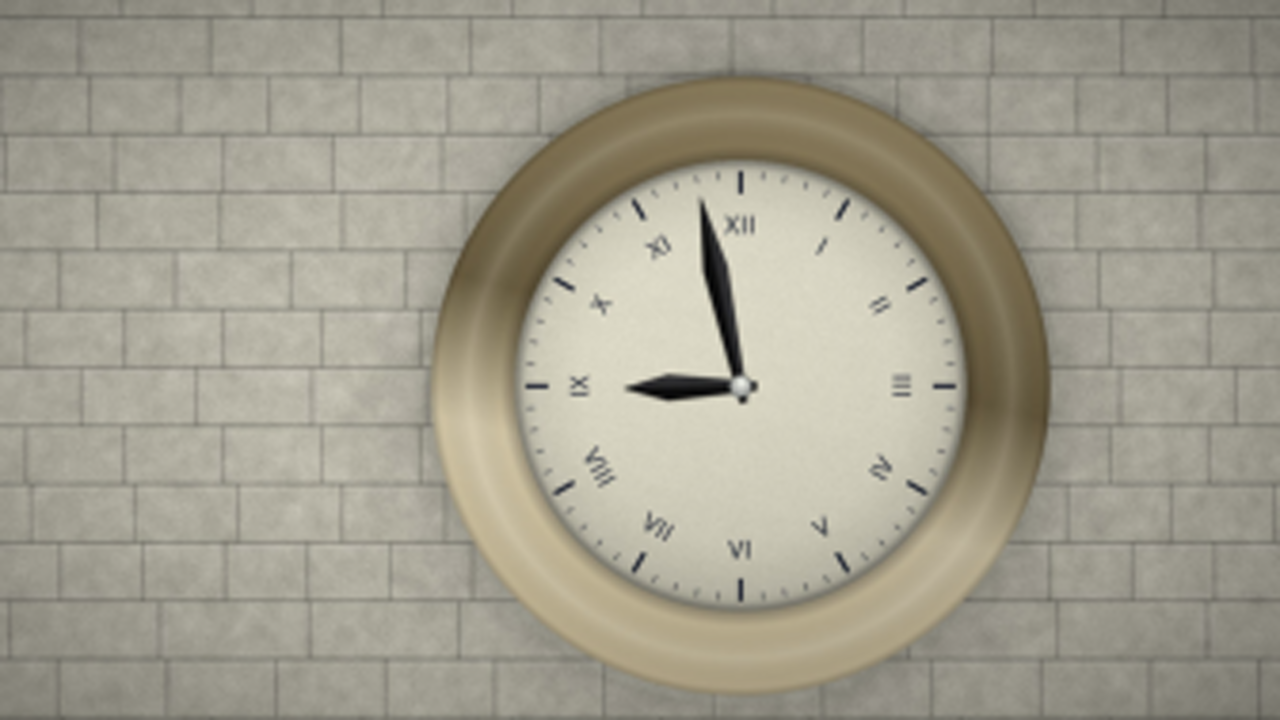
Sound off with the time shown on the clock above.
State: 8:58
